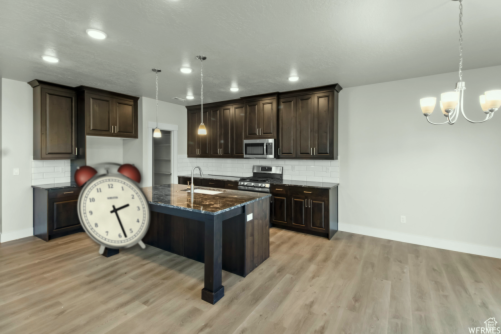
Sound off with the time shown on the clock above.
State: 2:28
